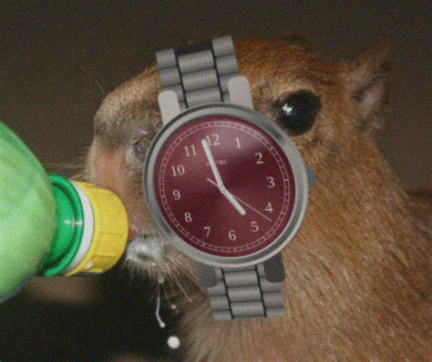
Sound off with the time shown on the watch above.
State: 4:58:22
